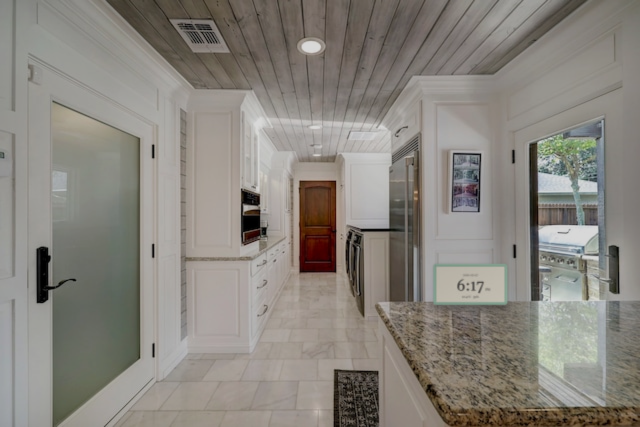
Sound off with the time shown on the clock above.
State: 6:17
